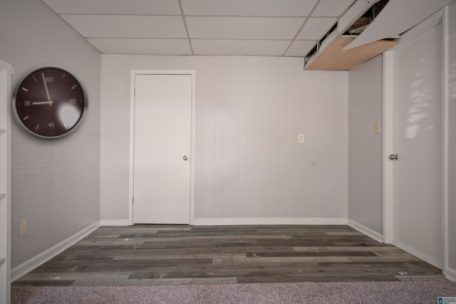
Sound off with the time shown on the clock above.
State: 8:58
